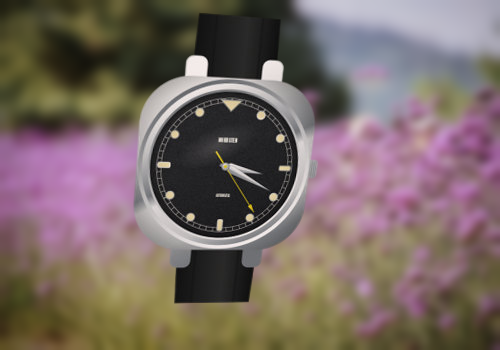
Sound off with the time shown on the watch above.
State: 3:19:24
